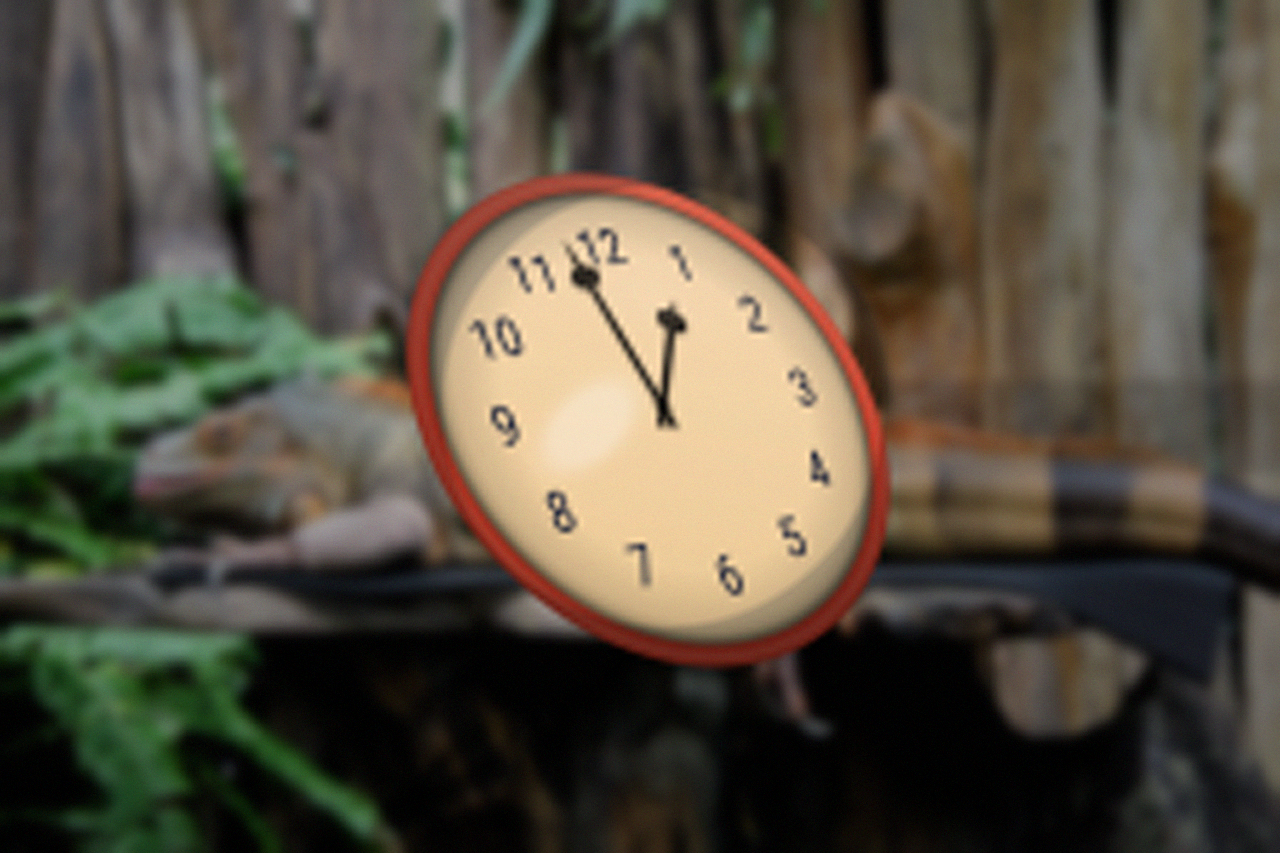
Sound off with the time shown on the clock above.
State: 12:58
